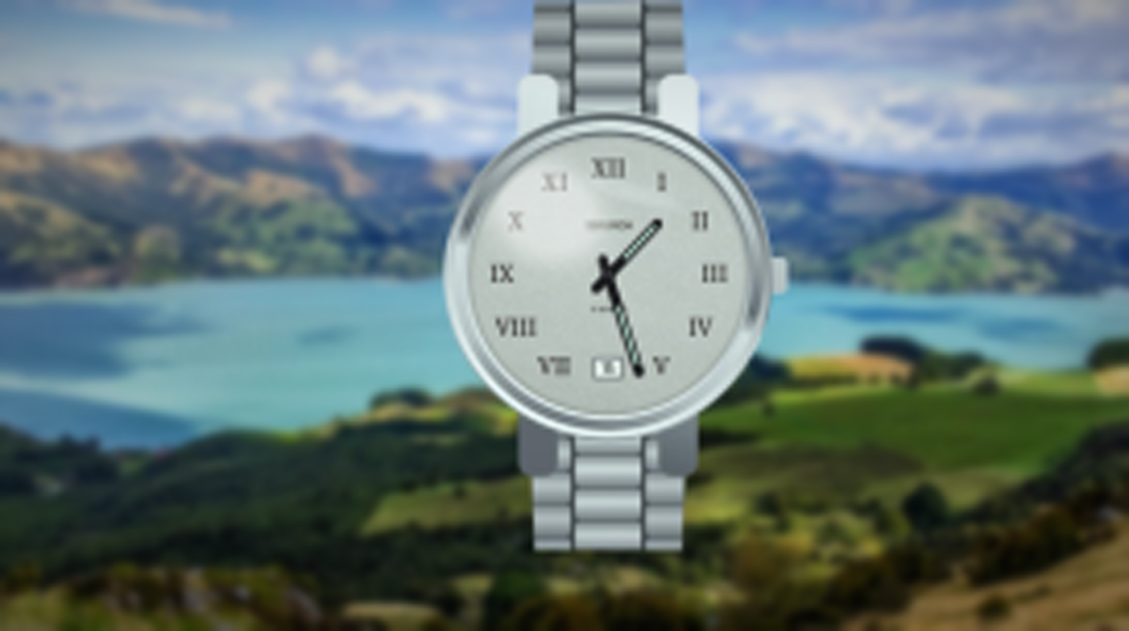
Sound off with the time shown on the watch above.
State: 1:27
